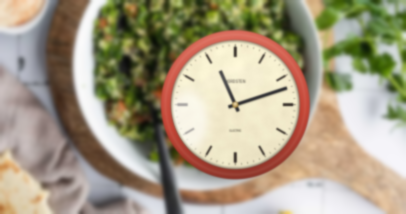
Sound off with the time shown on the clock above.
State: 11:12
